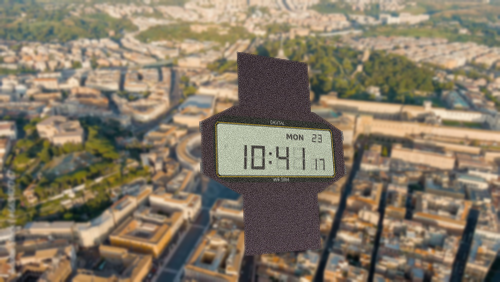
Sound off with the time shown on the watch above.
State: 10:41:17
